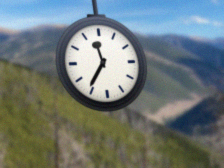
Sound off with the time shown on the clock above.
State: 11:36
